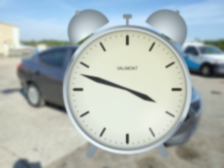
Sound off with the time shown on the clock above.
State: 3:48
